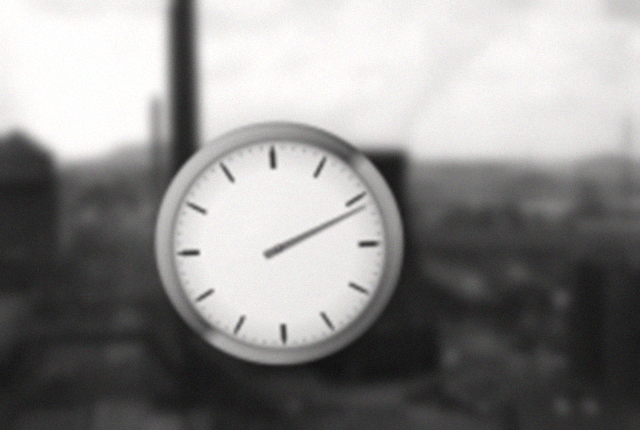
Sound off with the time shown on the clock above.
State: 2:11
